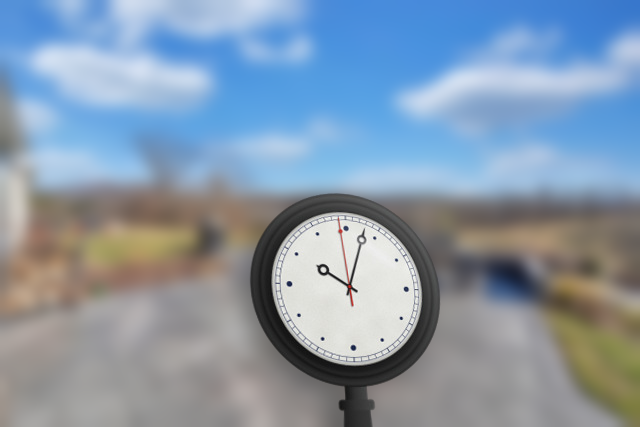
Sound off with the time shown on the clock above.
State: 10:02:59
